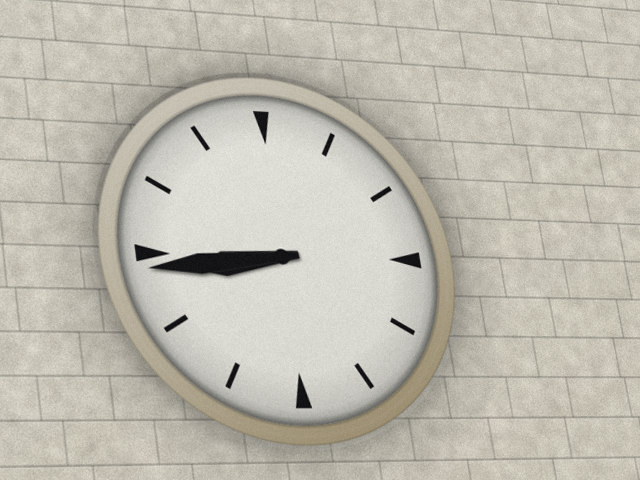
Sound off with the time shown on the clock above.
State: 8:44
